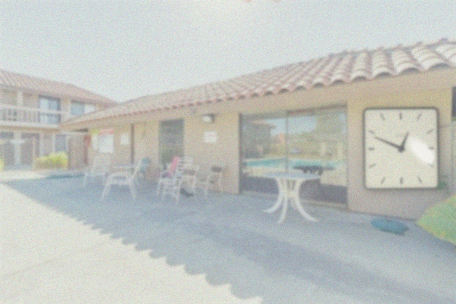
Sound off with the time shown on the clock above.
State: 12:49
